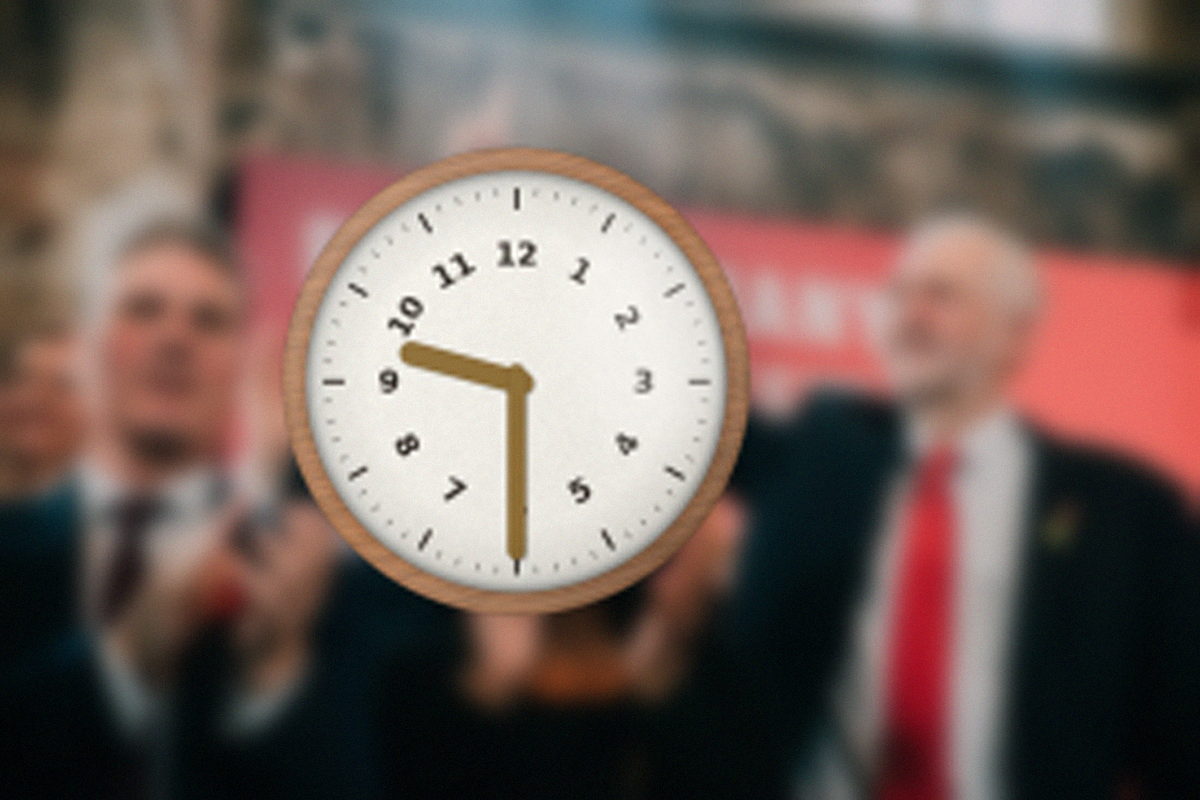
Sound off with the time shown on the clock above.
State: 9:30
